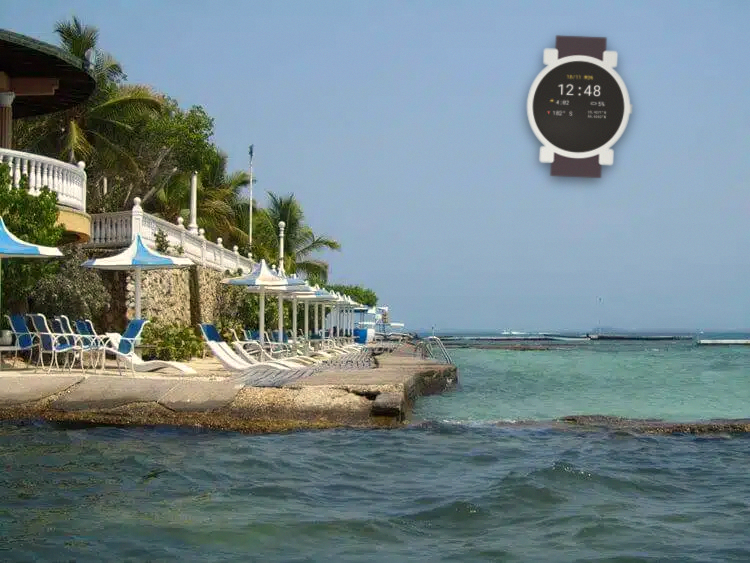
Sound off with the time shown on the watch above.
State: 12:48
